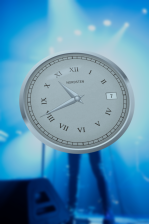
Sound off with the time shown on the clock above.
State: 10:41
